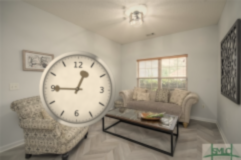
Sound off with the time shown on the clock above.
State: 12:45
